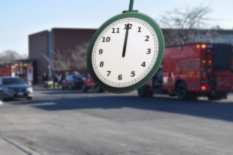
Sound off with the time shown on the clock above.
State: 12:00
